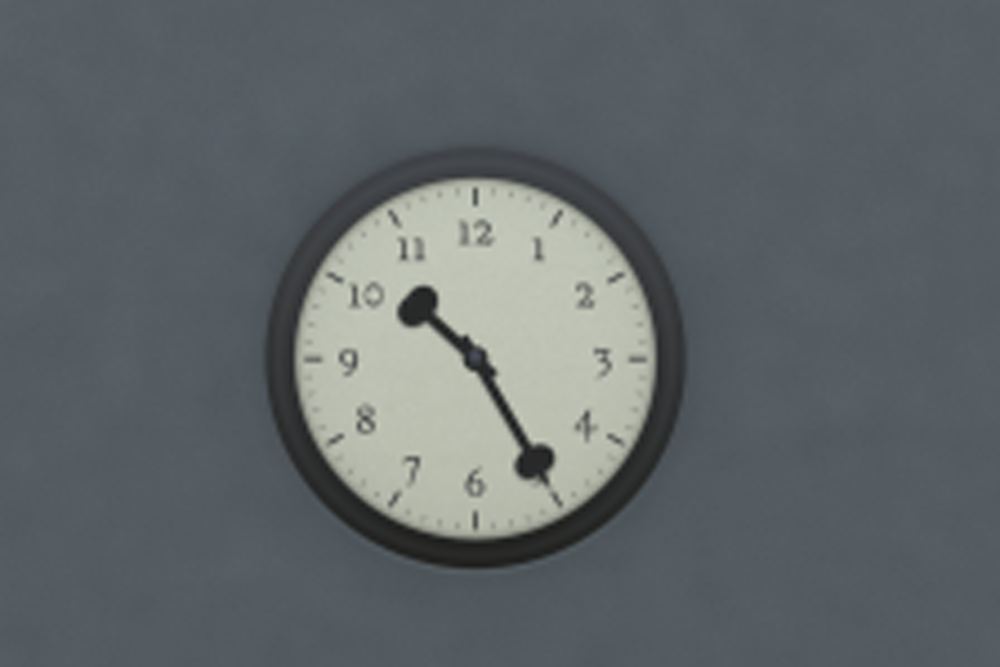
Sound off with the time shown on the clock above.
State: 10:25
